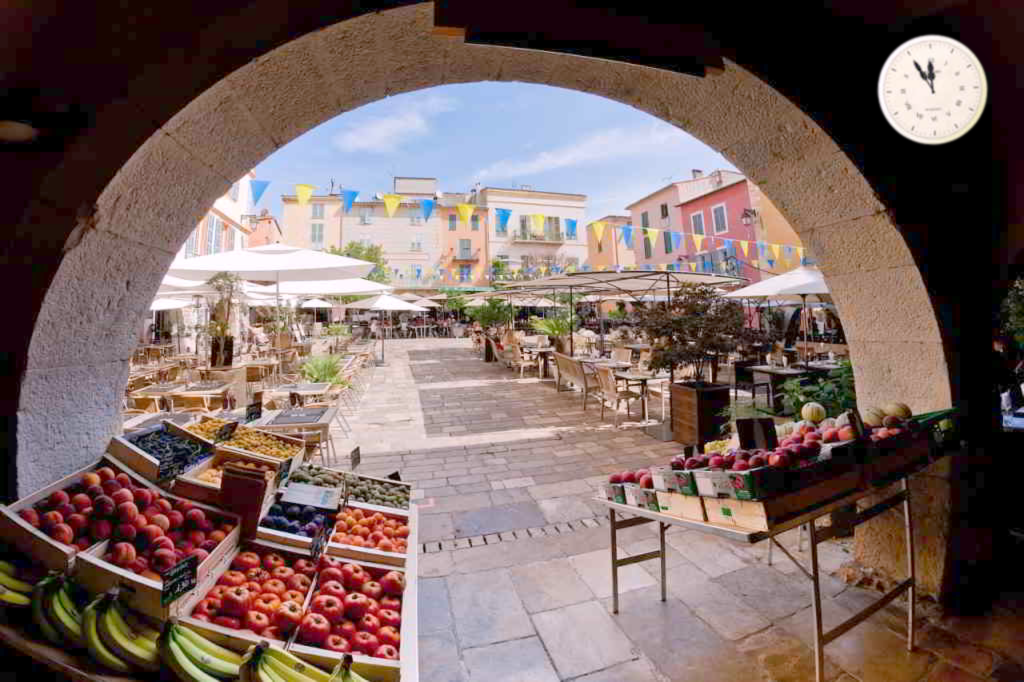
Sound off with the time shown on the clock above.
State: 11:55
